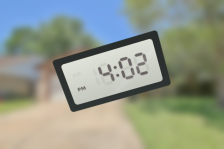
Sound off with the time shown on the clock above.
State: 4:02
